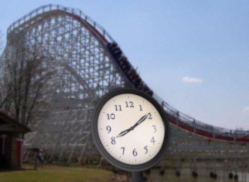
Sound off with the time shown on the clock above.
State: 8:09
